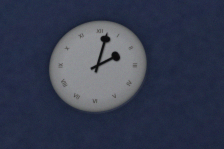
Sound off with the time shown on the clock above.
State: 2:02
